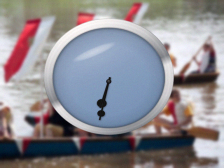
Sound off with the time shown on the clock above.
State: 6:32
